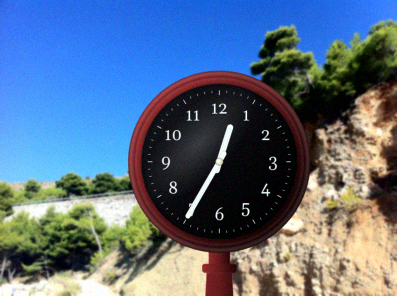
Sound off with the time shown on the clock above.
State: 12:35
